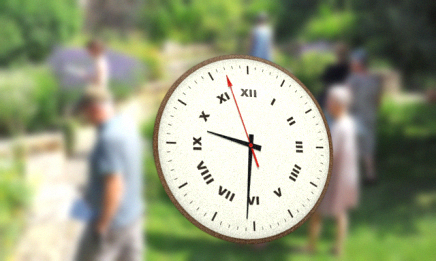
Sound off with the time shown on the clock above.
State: 9:30:57
